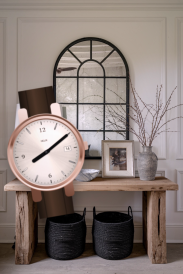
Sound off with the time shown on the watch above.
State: 8:10
